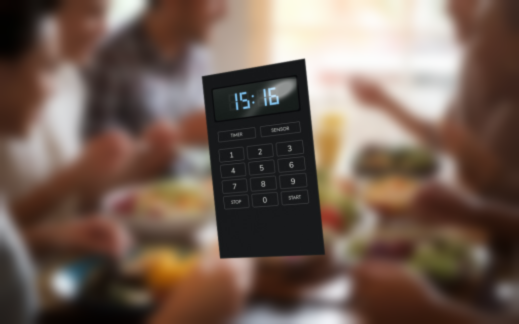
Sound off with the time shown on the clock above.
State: 15:16
